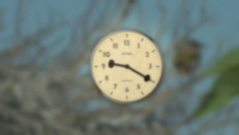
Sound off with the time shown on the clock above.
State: 9:20
